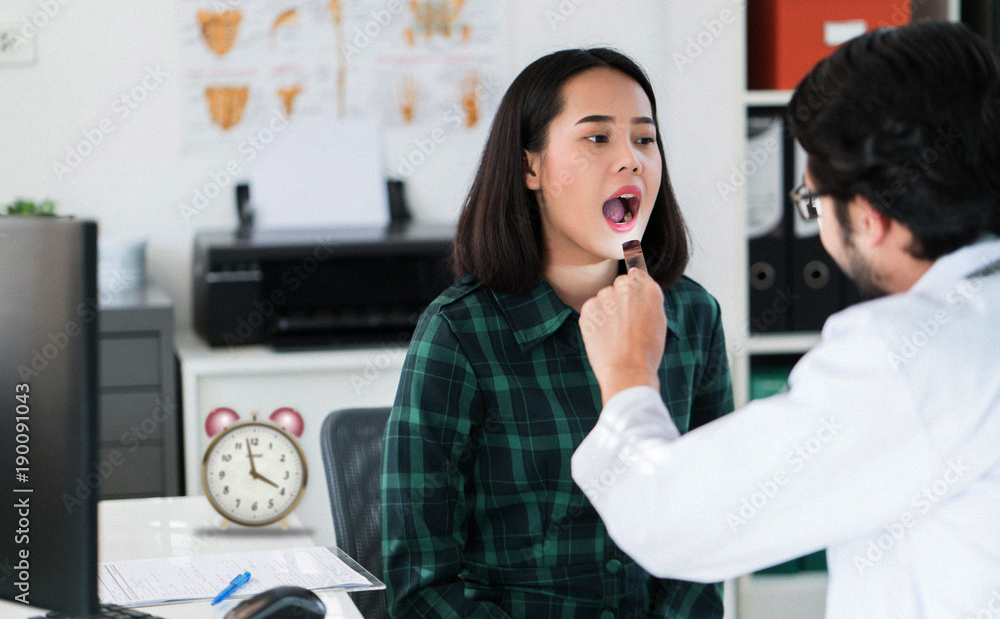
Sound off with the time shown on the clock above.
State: 3:58
